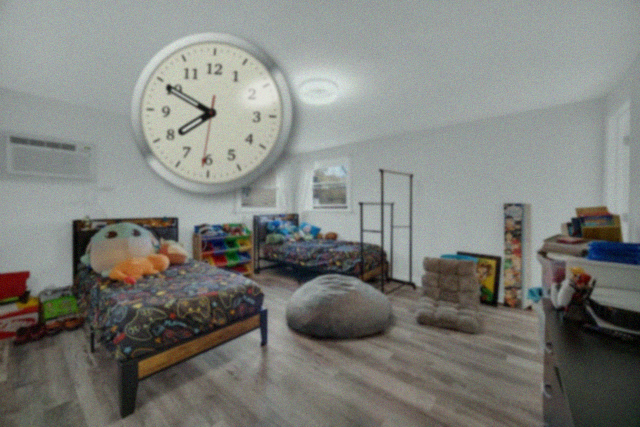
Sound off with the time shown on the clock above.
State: 7:49:31
